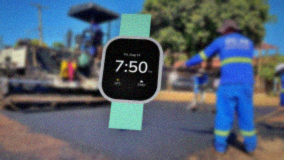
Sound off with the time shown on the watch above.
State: 7:50
